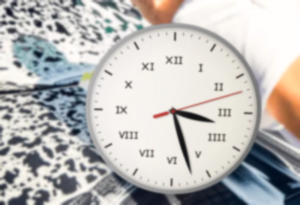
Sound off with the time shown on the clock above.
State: 3:27:12
